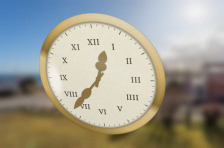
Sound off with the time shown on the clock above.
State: 12:37
